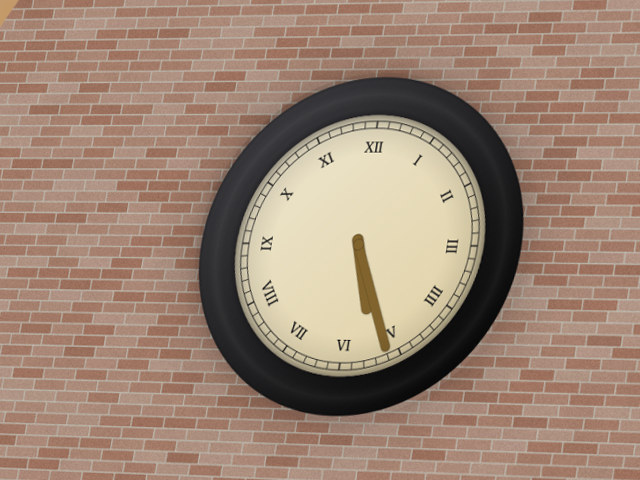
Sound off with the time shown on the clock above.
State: 5:26
